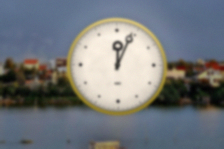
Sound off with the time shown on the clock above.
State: 12:04
